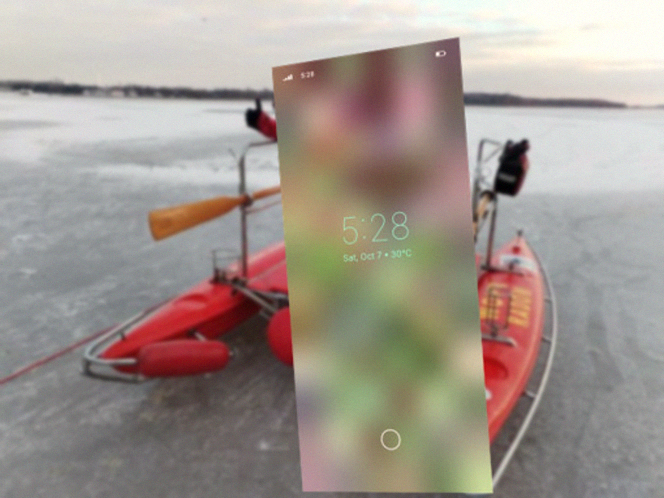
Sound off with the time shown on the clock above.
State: 5:28
